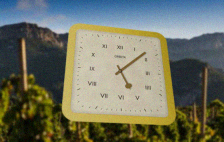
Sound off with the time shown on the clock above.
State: 5:08
